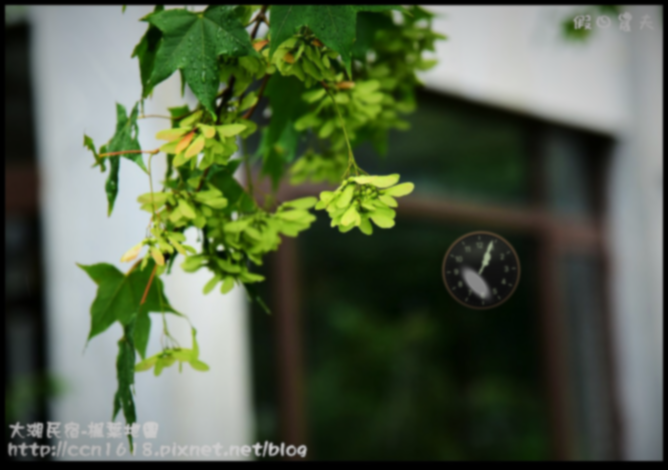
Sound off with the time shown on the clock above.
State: 1:04
